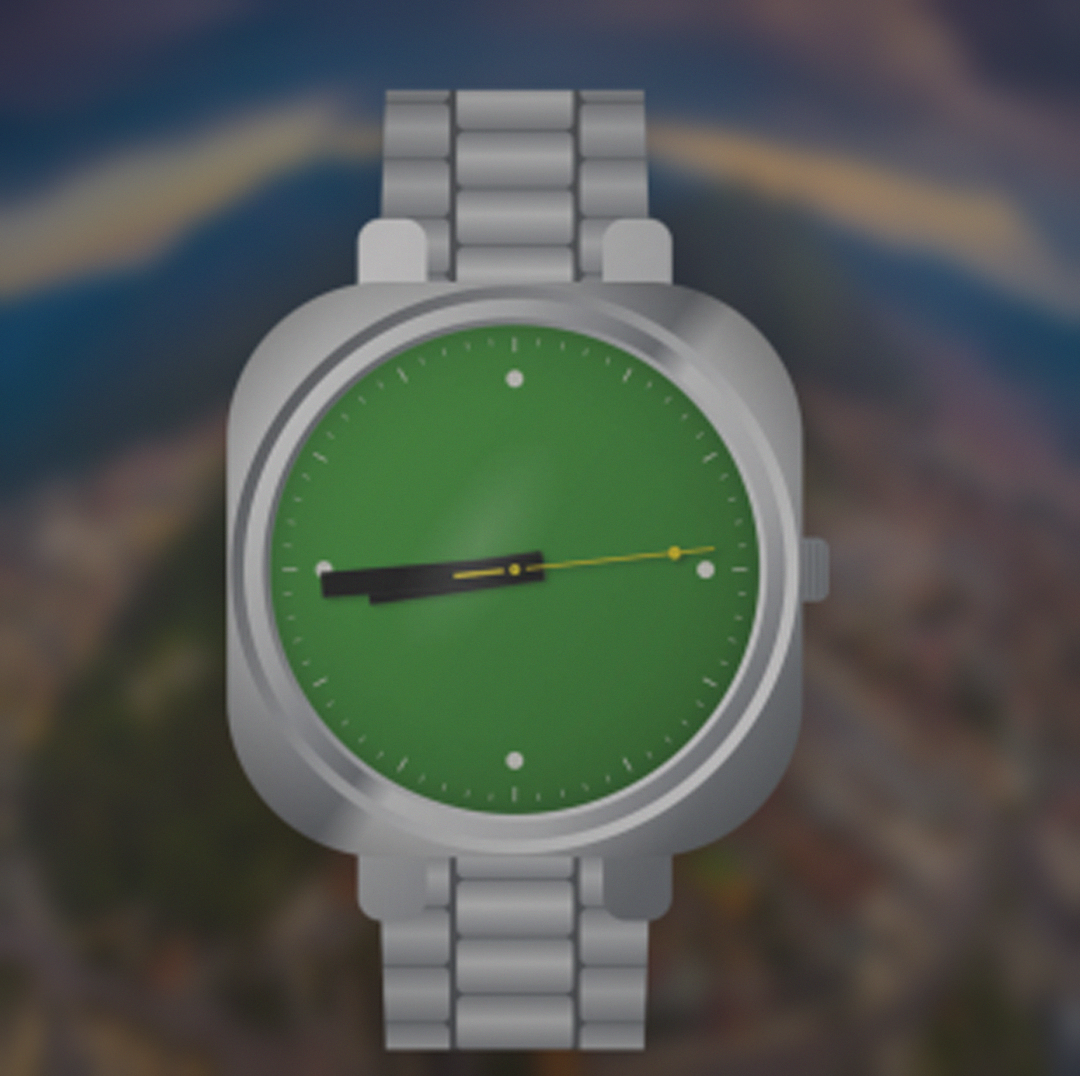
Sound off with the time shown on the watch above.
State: 8:44:14
